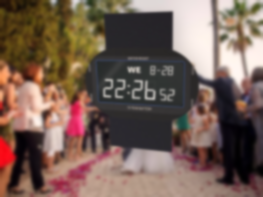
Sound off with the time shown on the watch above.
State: 22:26
